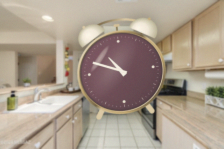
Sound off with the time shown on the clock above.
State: 10:49
